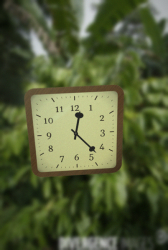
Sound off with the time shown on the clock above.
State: 12:23
